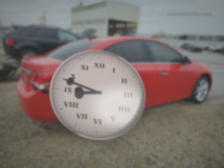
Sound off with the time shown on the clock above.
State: 8:48
